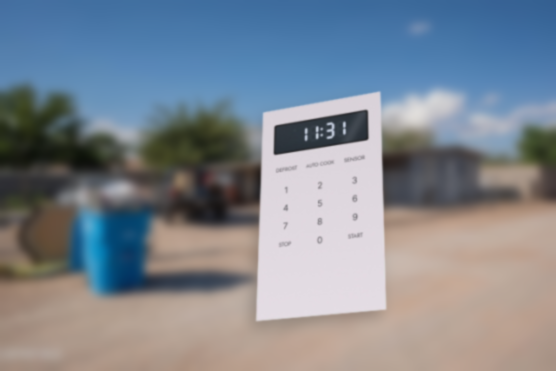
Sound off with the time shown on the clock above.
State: 11:31
